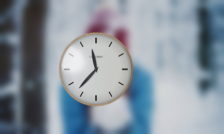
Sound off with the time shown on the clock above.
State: 11:37
